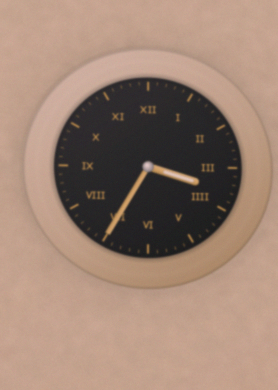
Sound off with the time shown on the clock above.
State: 3:35
